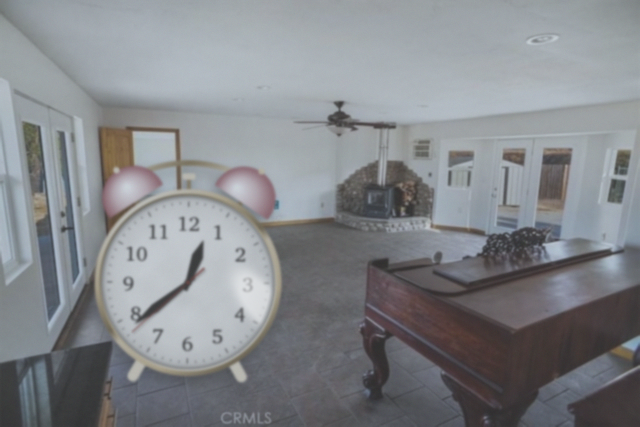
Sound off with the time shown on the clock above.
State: 12:38:38
